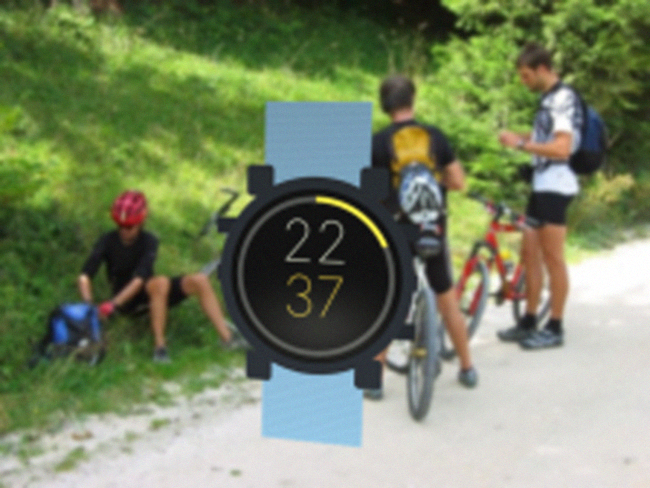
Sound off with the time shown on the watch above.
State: 22:37
